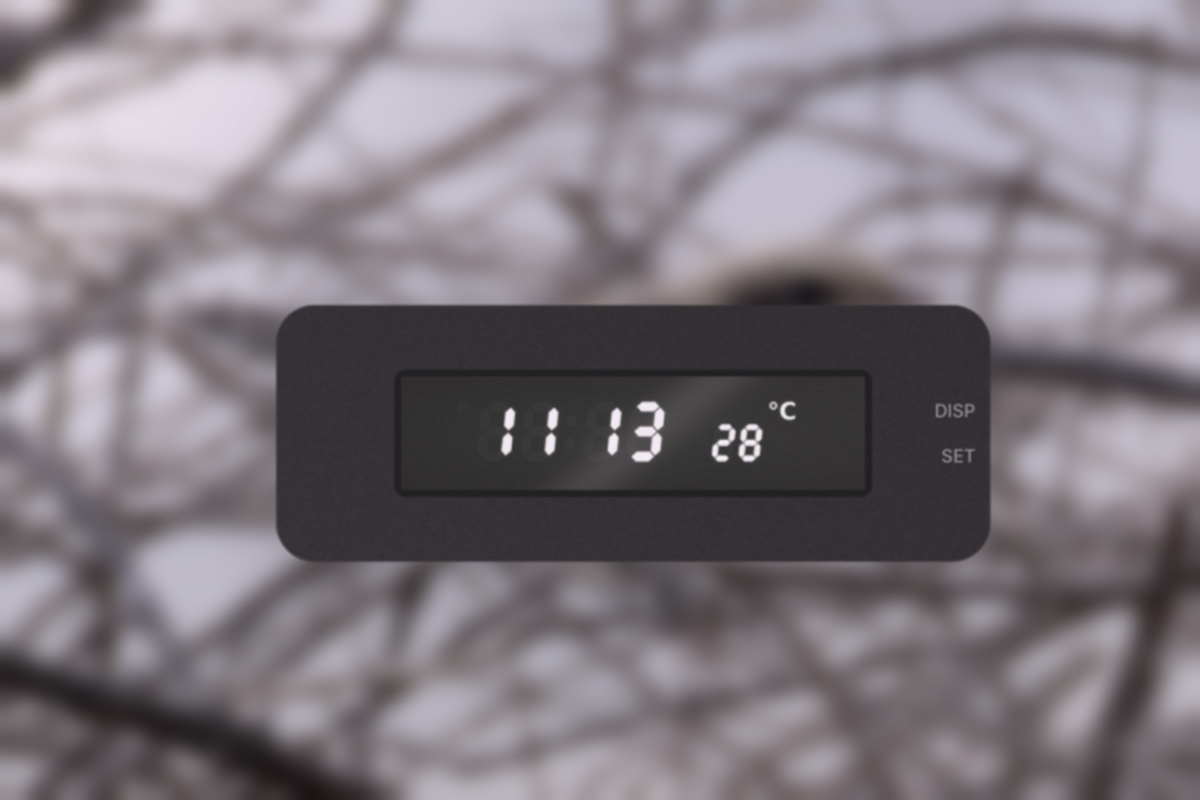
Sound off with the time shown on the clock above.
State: 11:13
